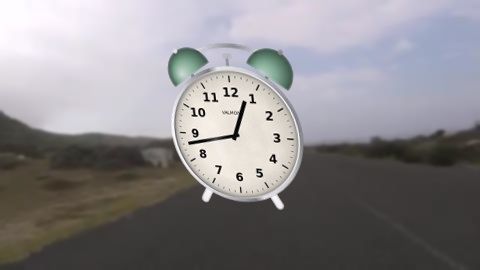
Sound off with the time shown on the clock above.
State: 12:43
